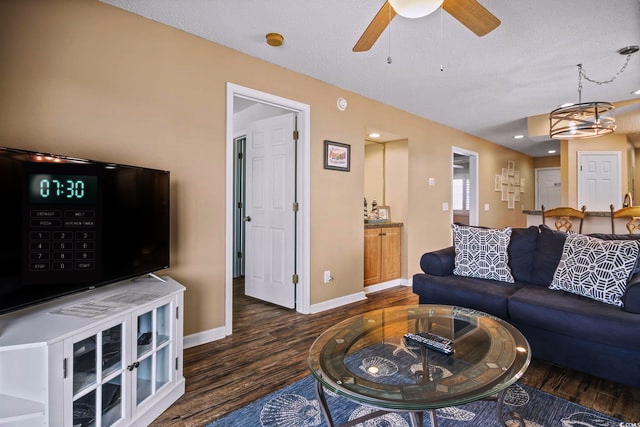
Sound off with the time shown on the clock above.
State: 7:30
